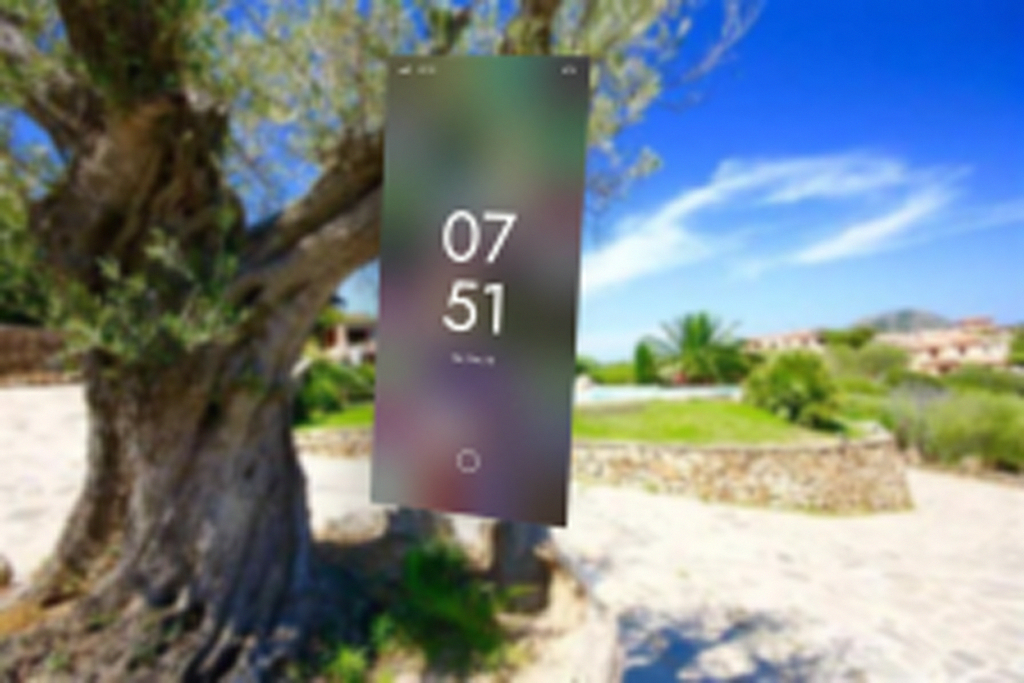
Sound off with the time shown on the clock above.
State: 7:51
